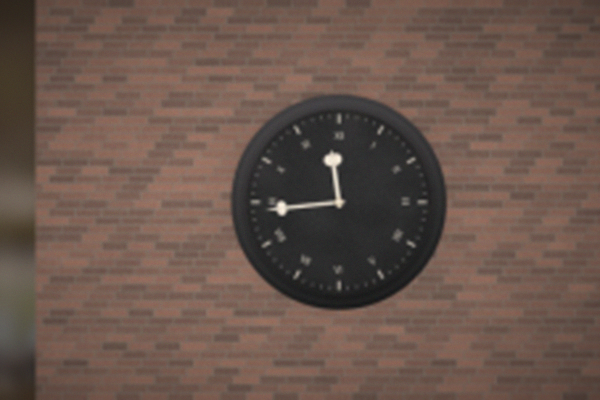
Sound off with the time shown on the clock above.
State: 11:44
